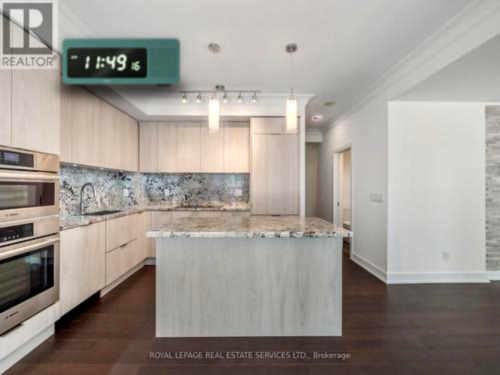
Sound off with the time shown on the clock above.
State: 11:49
